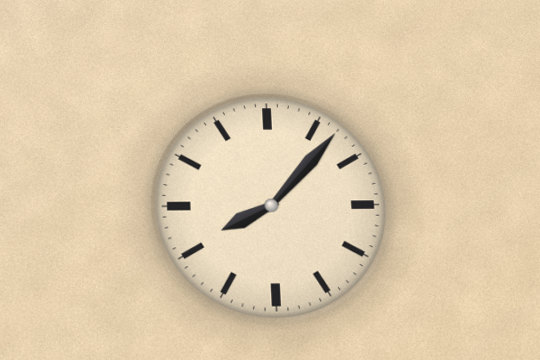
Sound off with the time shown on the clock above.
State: 8:07
